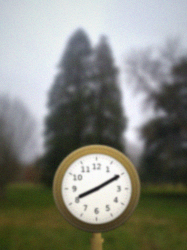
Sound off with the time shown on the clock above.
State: 8:10
